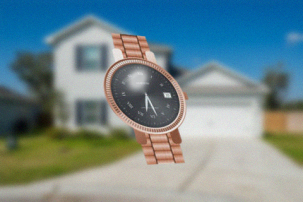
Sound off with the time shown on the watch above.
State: 6:28
